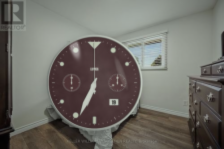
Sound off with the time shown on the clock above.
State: 6:34
